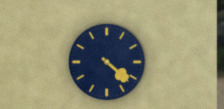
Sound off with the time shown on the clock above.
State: 4:22
